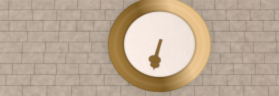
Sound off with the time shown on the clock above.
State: 6:32
